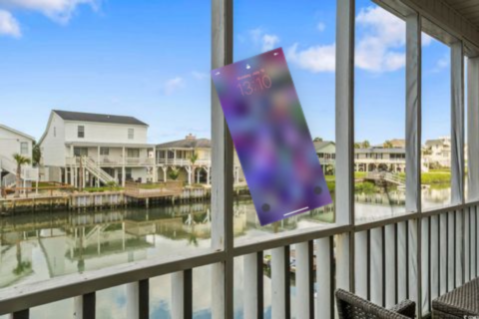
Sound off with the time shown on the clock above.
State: 13:10
